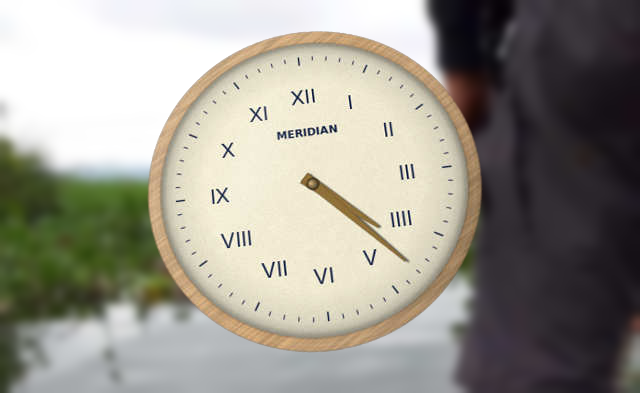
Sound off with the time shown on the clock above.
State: 4:23
